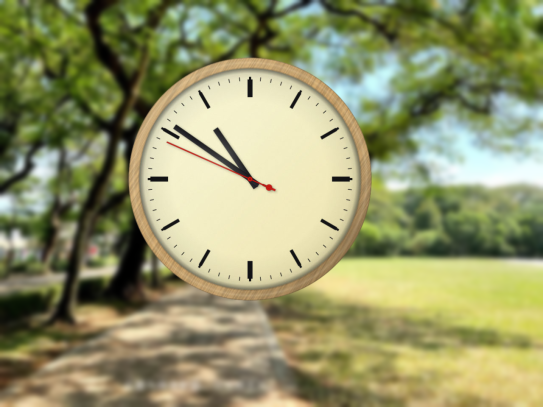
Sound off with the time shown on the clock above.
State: 10:50:49
